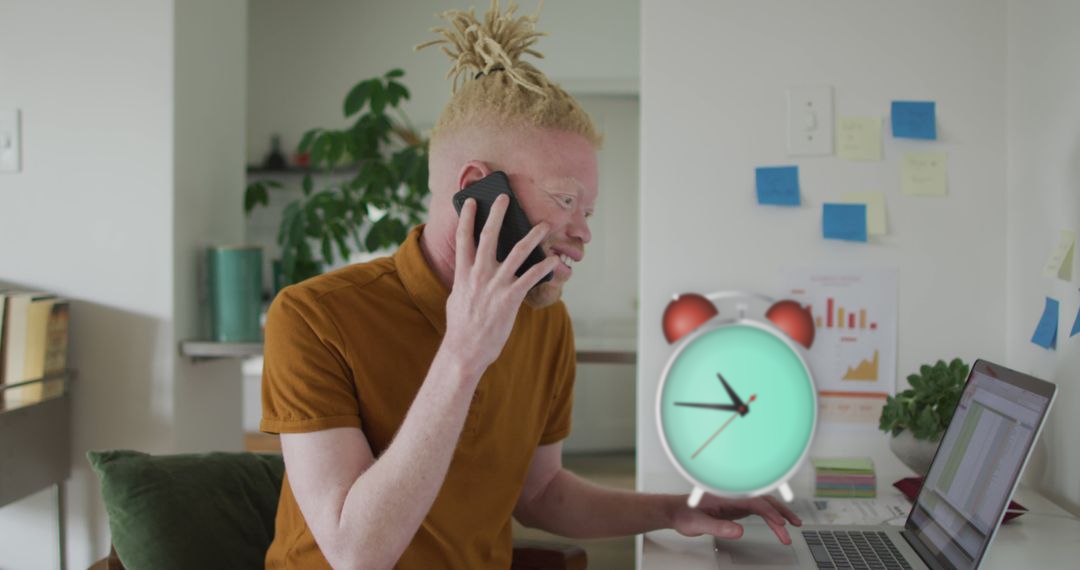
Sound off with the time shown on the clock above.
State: 10:45:38
